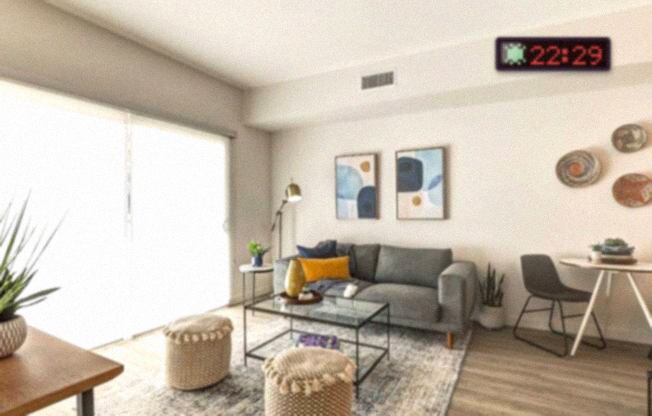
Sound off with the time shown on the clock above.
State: 22:29
